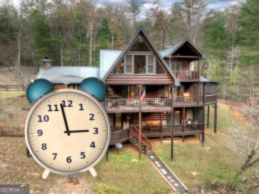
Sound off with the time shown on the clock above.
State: 2:58
